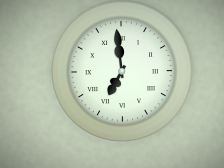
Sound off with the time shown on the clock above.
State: 6:59
